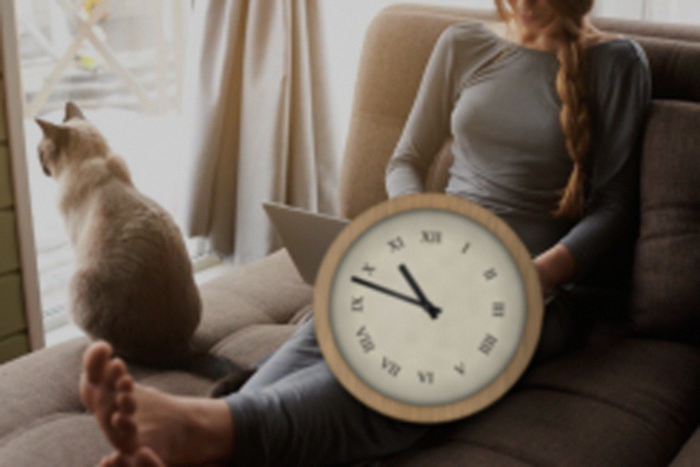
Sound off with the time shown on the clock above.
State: 10:48
